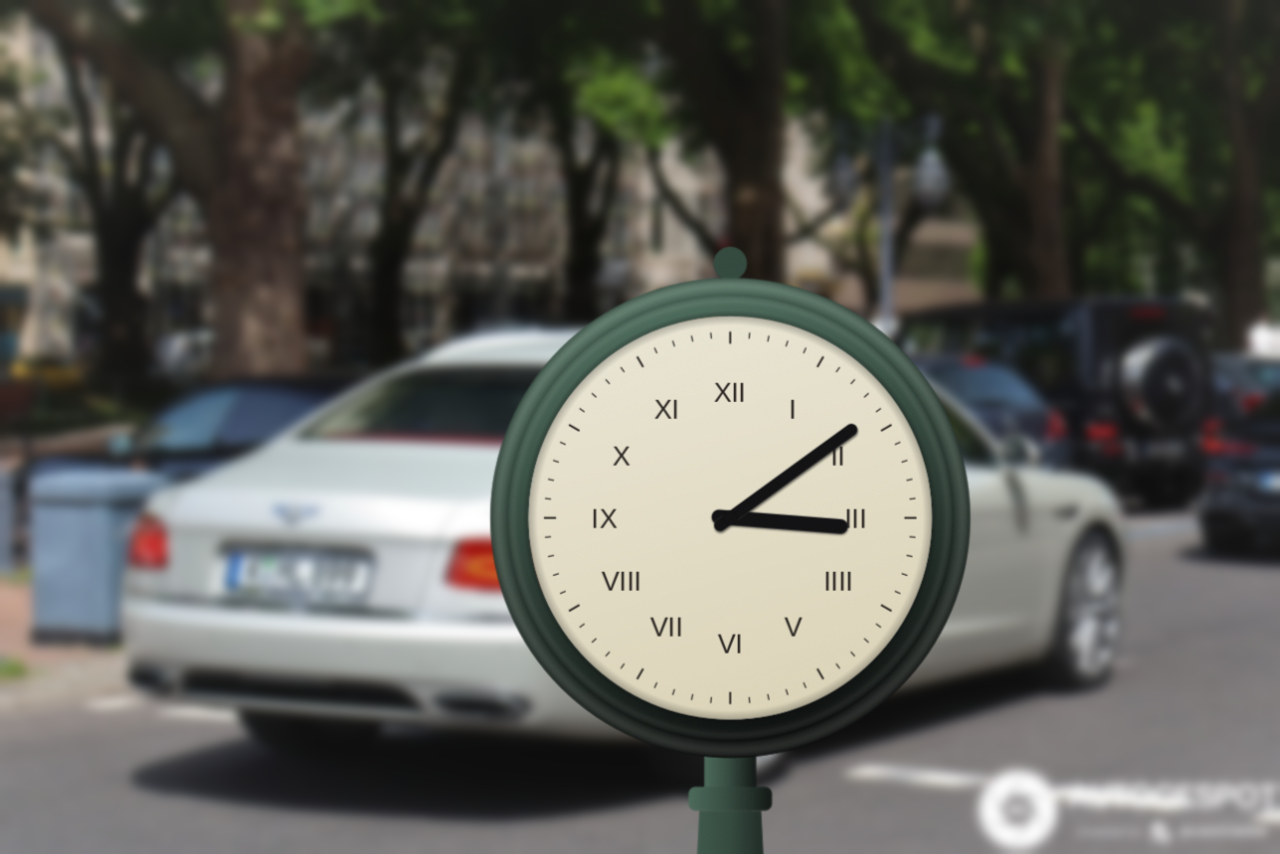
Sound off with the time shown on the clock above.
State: 3:09
